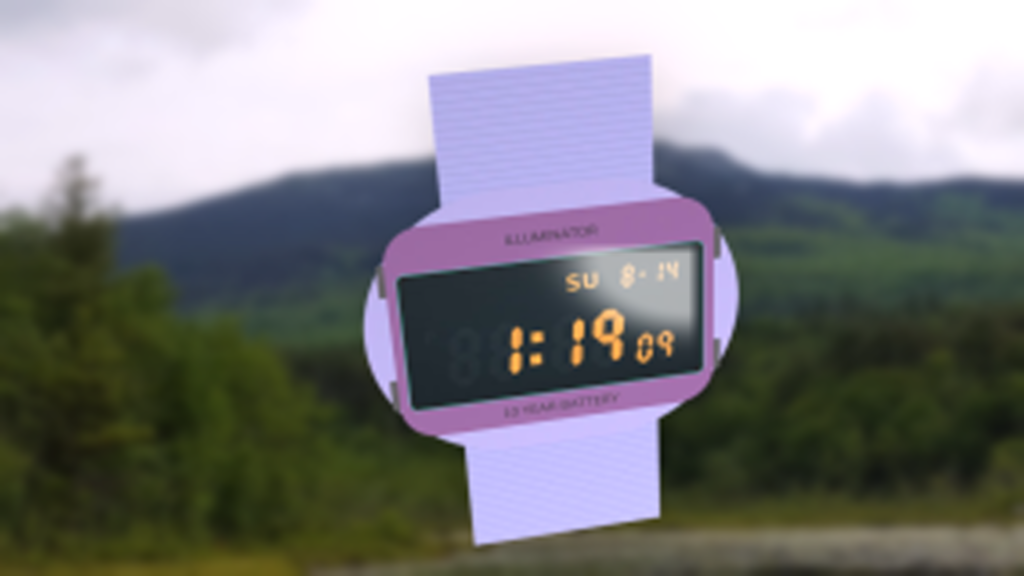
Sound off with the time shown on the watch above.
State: 1:19:09
